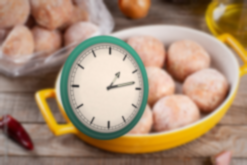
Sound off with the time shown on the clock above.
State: 1:13
